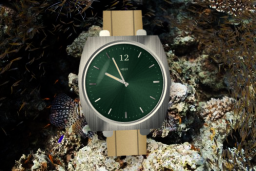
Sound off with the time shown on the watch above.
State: 9:56
